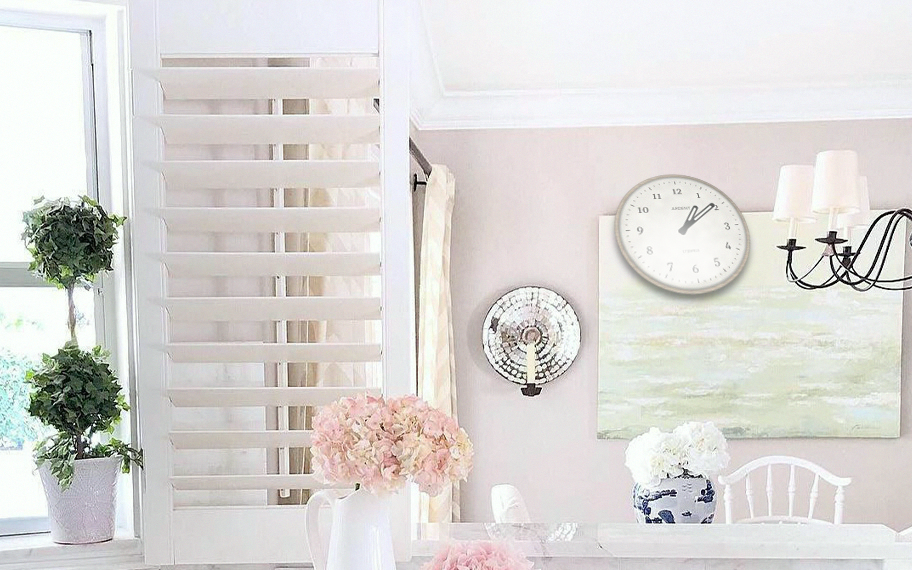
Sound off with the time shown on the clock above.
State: 1:09
